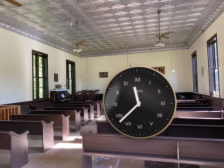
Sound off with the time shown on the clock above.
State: 11:38
